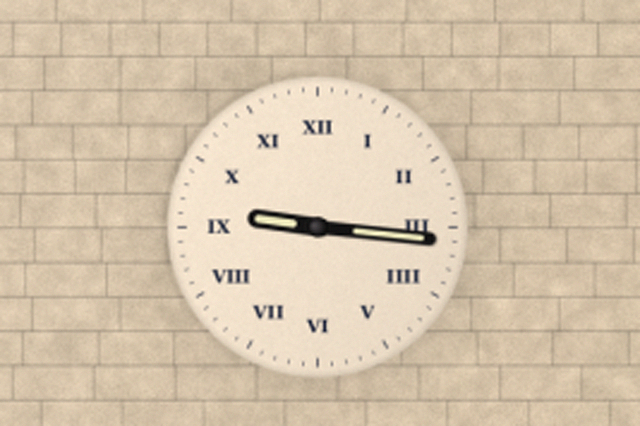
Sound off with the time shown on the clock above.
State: 9:16
